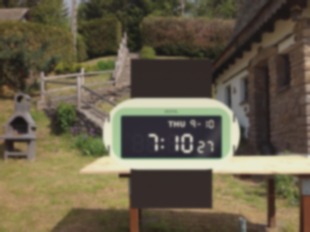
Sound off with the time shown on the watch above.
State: 7:10:27
